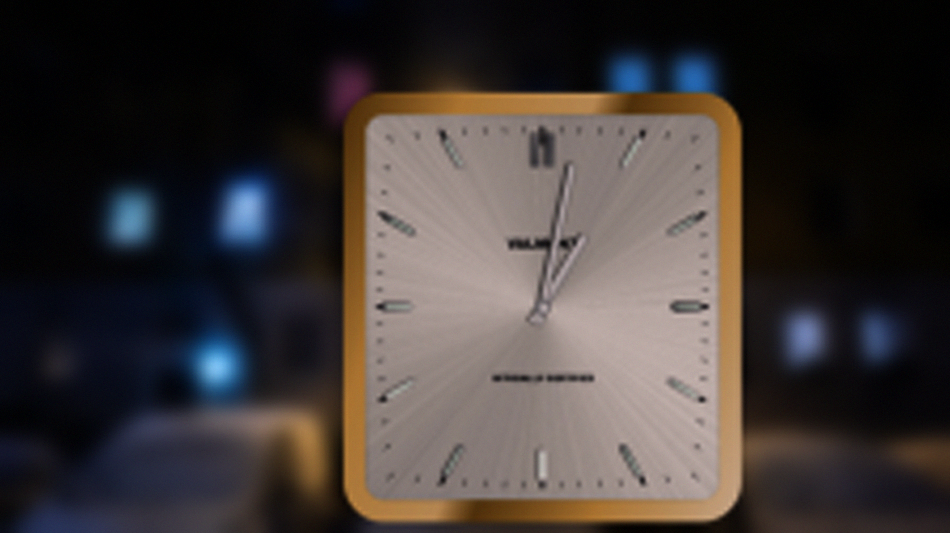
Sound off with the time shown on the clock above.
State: 1:02
